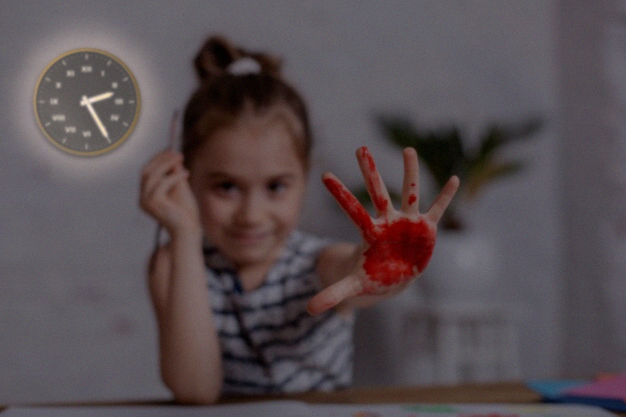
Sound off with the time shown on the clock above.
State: 2:25
